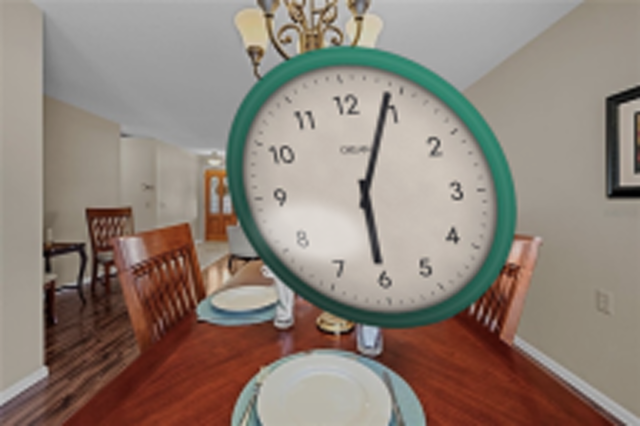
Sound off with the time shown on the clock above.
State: 6:04
